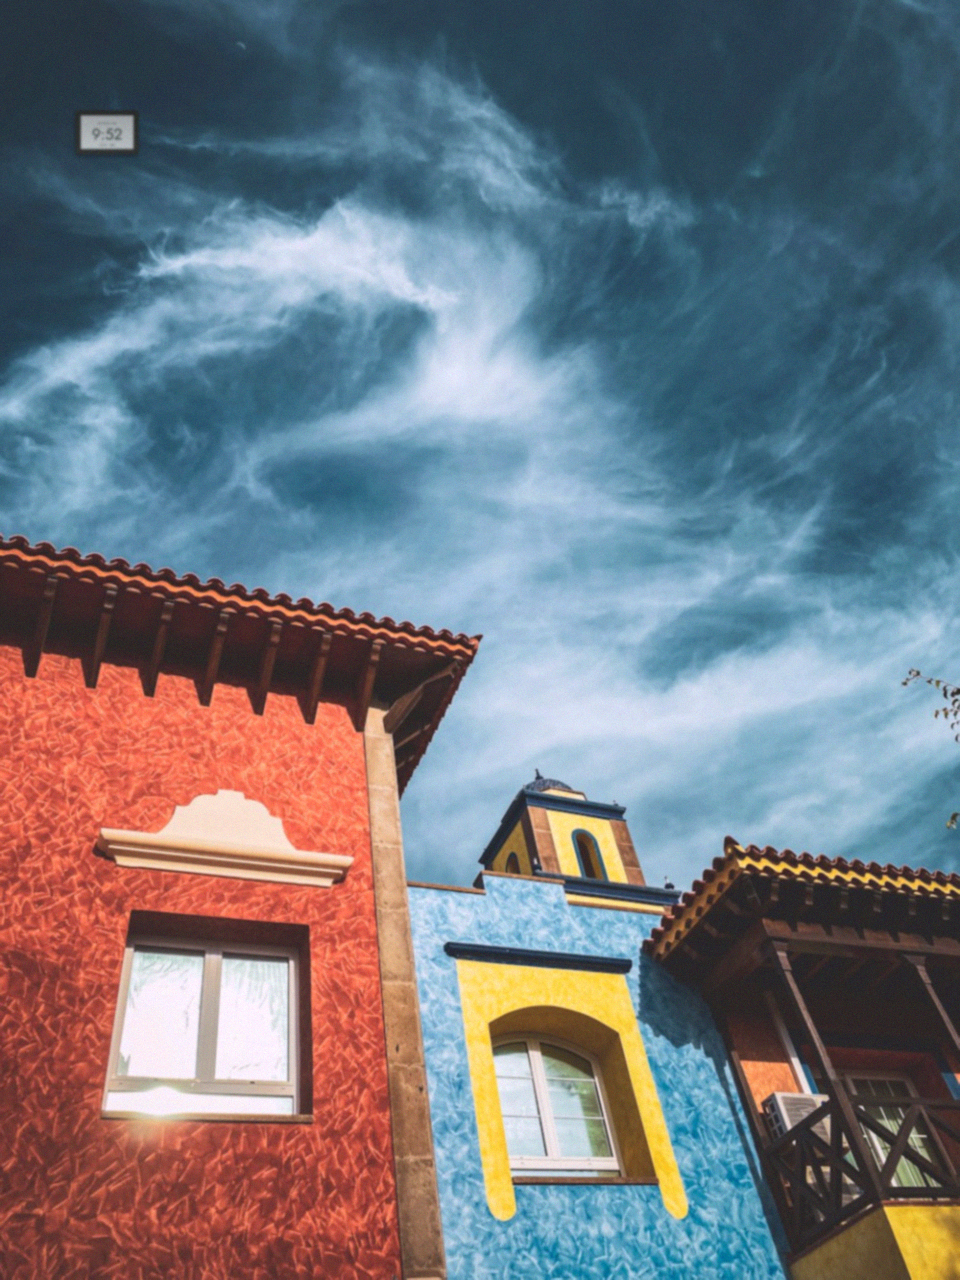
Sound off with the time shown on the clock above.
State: 9:52
